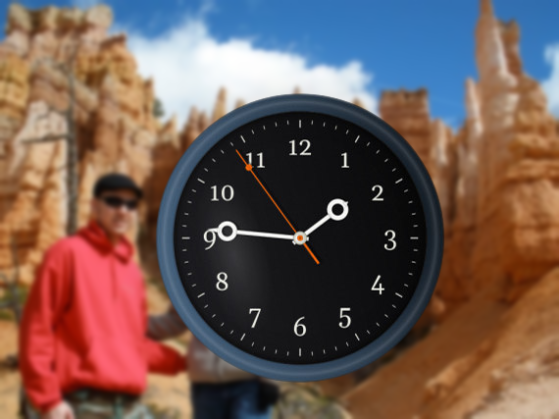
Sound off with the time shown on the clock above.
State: 1:45:54
